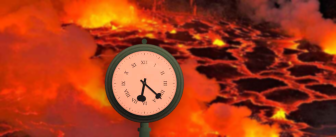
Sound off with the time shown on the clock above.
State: 6:22
